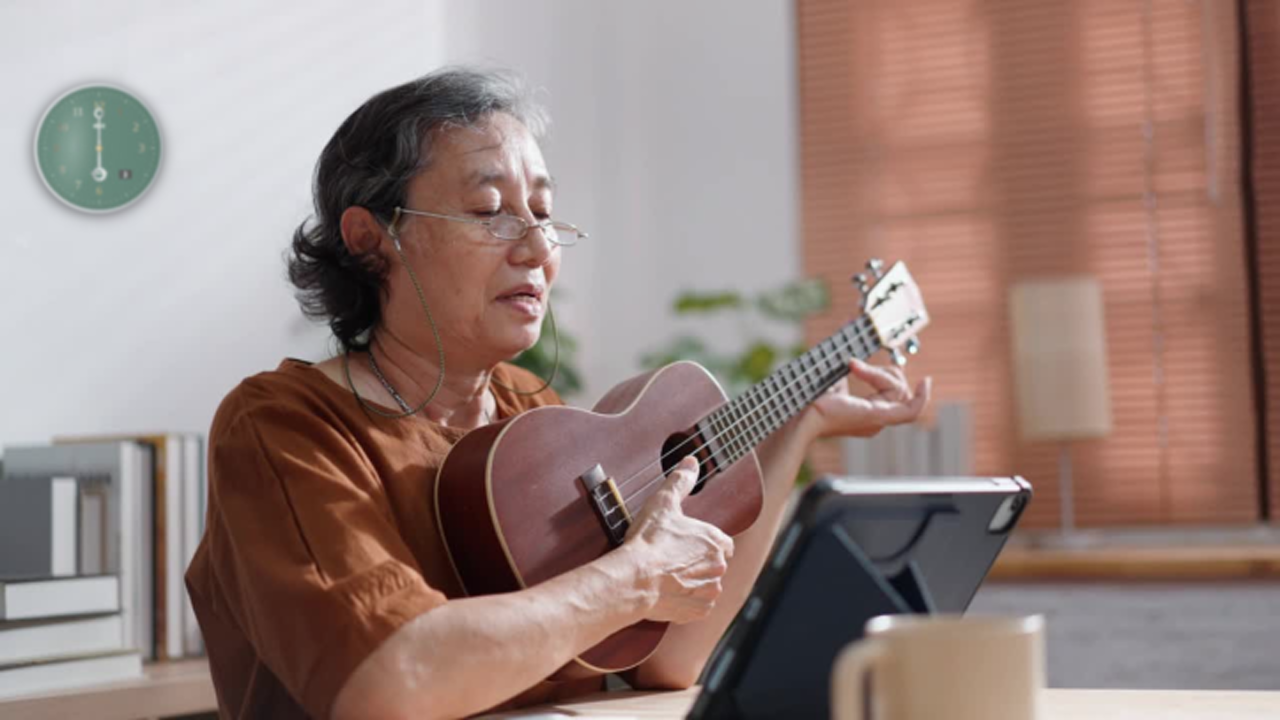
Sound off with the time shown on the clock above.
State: 6:00
